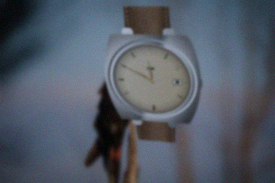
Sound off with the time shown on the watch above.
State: 11:50
